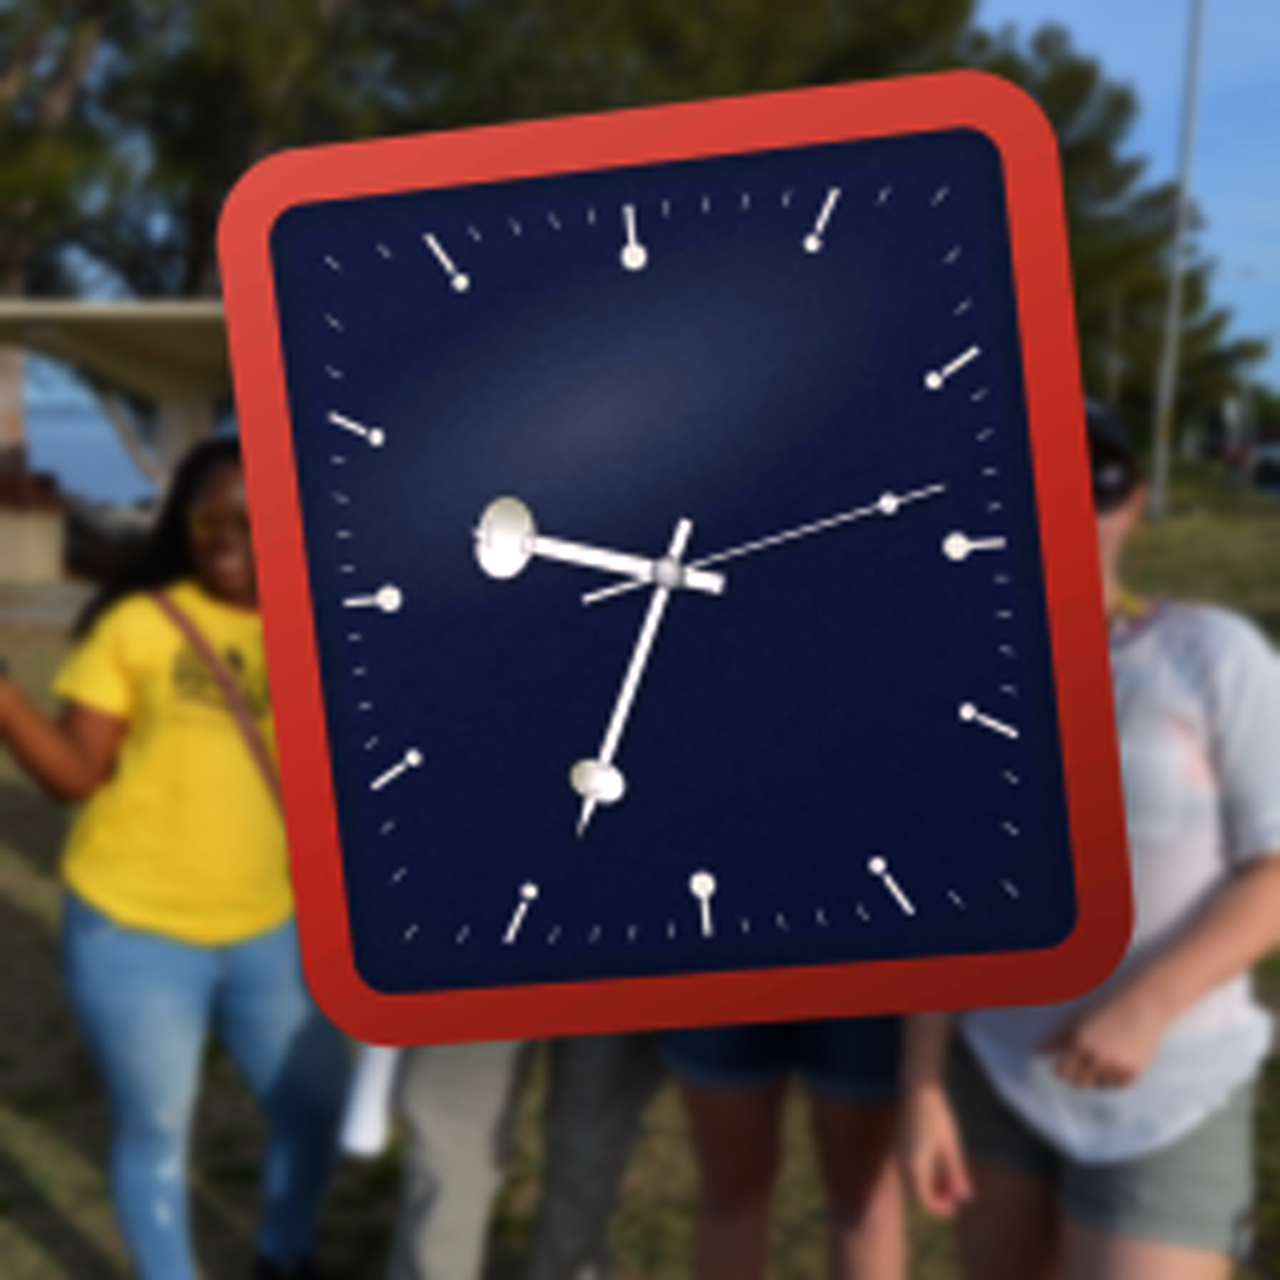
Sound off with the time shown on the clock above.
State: 9:34:13
